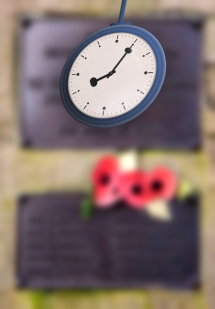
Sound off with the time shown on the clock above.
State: 8:05
